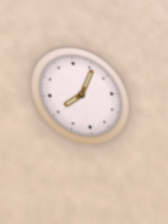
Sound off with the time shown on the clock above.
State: 8:06
